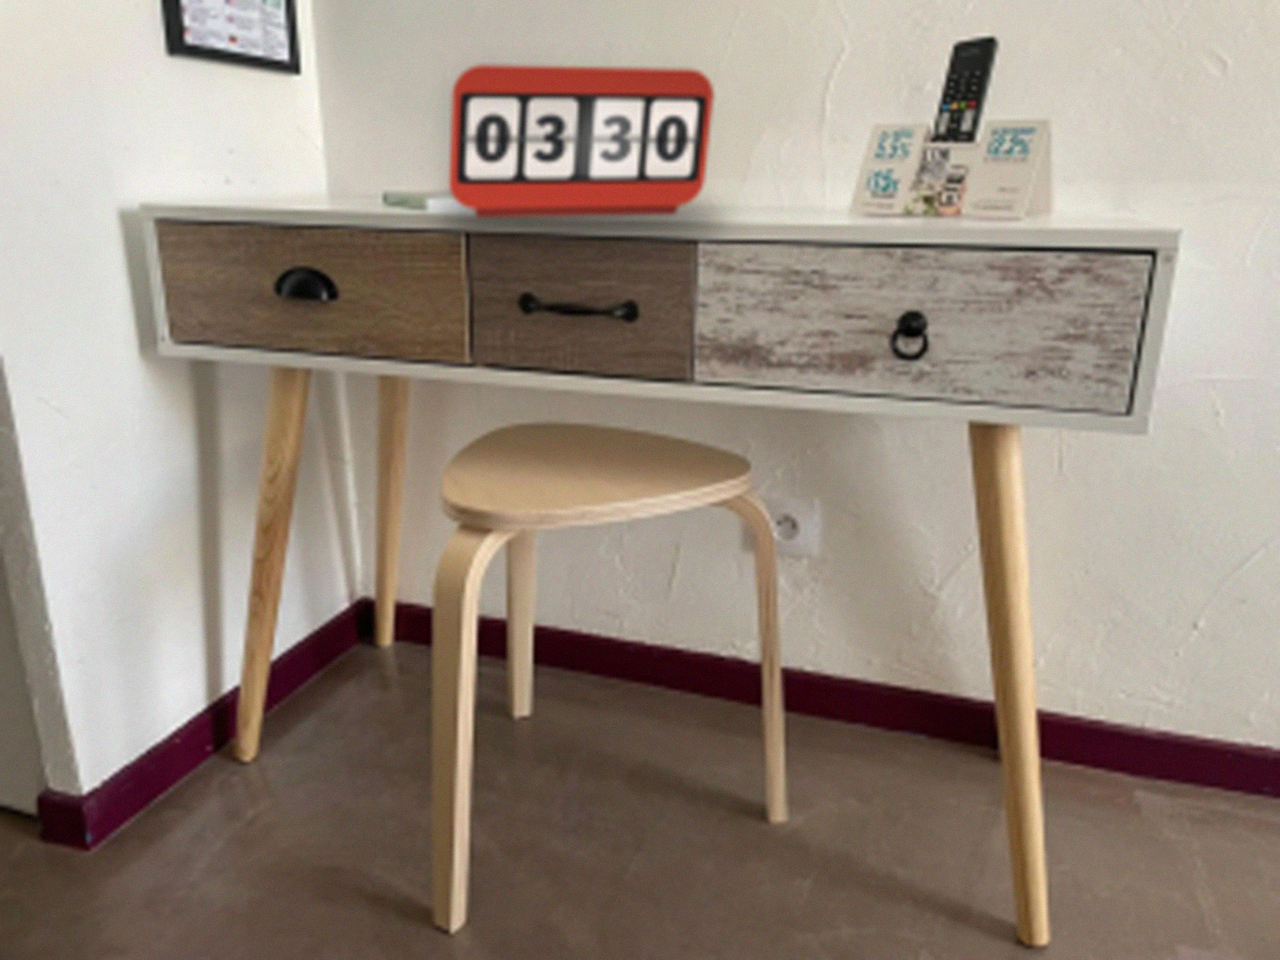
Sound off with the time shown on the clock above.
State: 3:30
